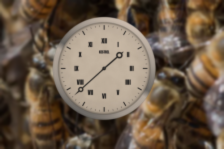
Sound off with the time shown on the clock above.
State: 1:38
